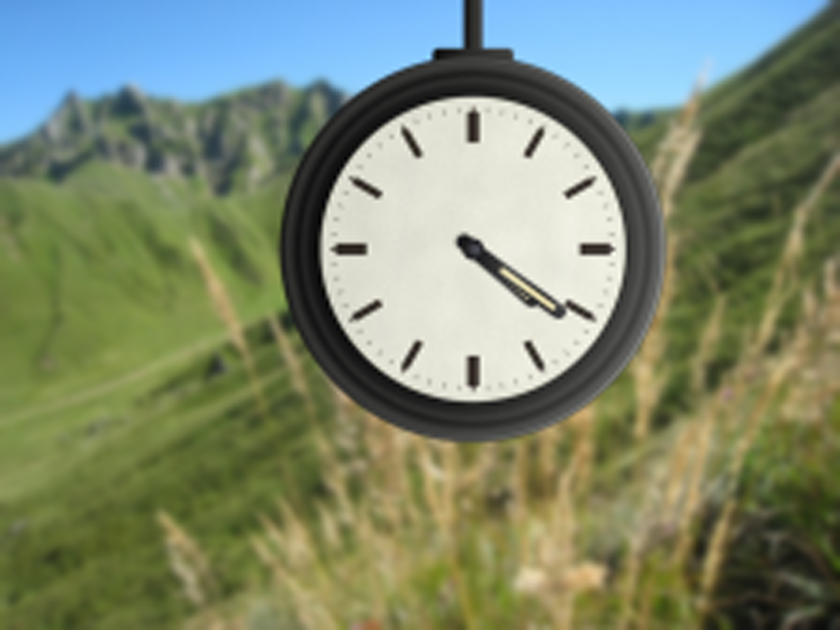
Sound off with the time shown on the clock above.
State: 4:21
